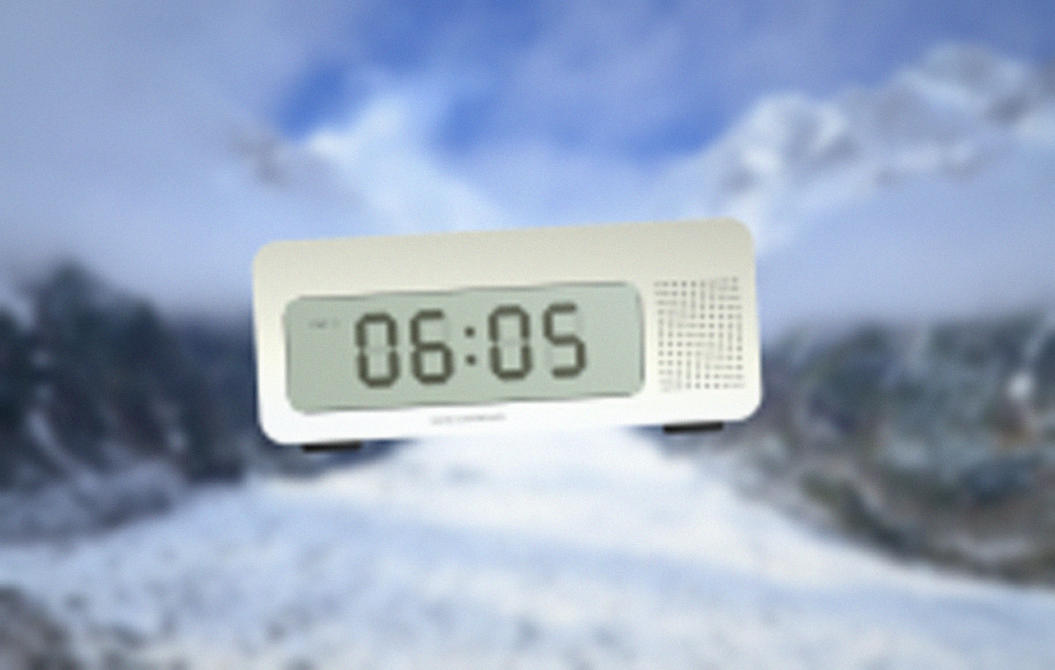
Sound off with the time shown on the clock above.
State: 6:05
